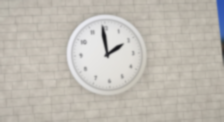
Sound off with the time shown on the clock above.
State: 1:59
